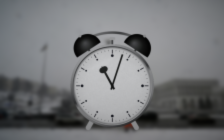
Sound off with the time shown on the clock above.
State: 11:03
